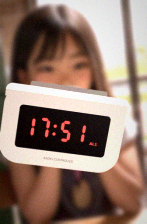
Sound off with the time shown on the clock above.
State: 17:51
